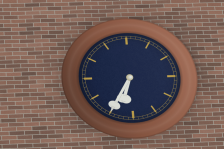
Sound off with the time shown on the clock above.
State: 6:35
